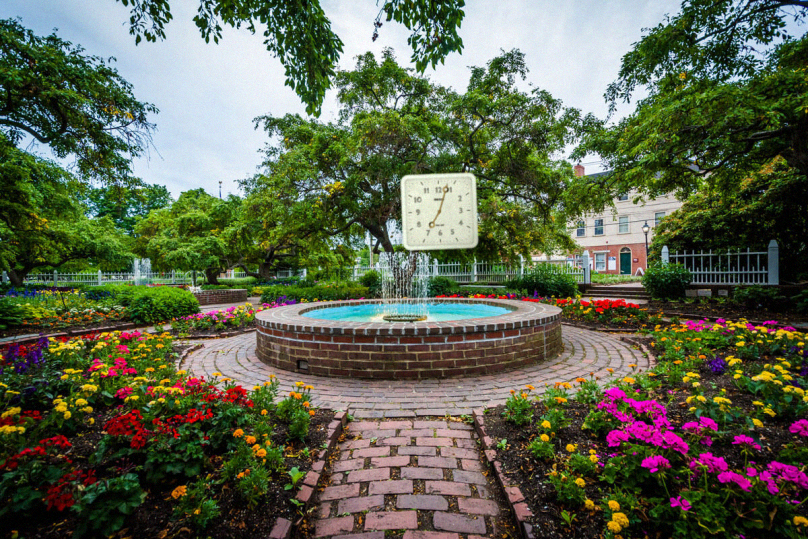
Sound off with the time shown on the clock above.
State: 7:03
